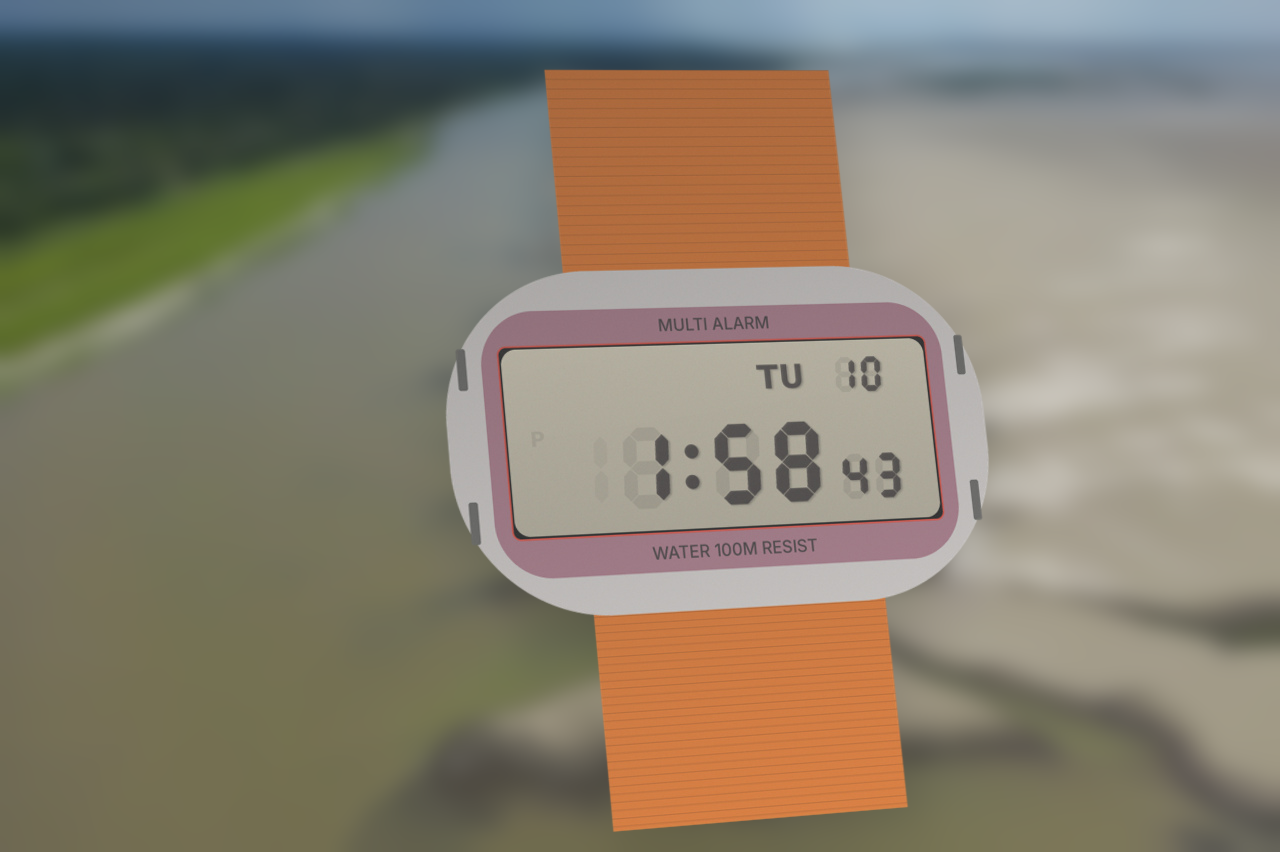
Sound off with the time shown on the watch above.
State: 1:58:43
